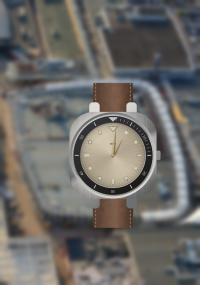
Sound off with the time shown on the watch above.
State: 1:01
